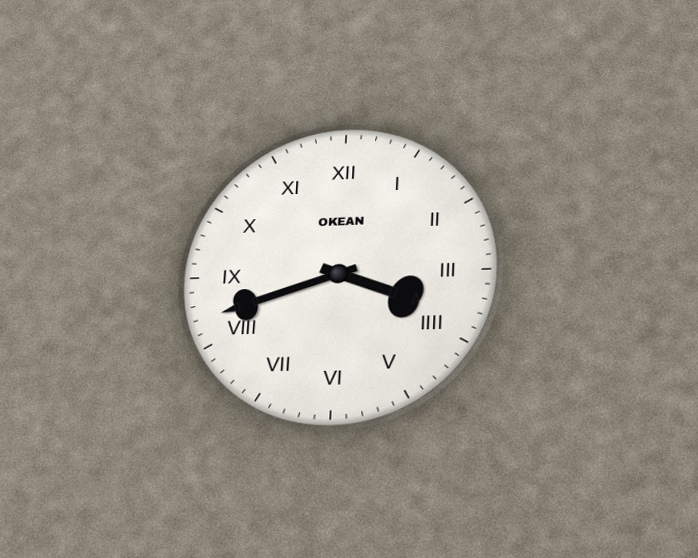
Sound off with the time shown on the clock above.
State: 3:42
